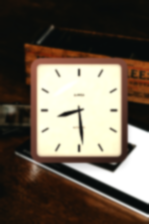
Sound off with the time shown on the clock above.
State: 8:29
